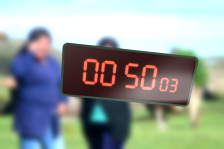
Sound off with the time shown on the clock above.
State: 0:50:03
